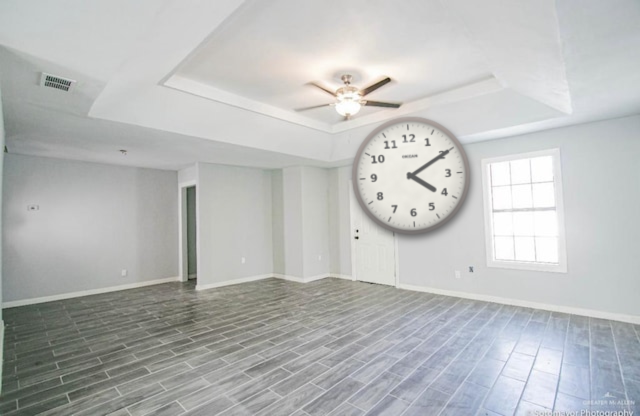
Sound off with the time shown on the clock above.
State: 4:10
